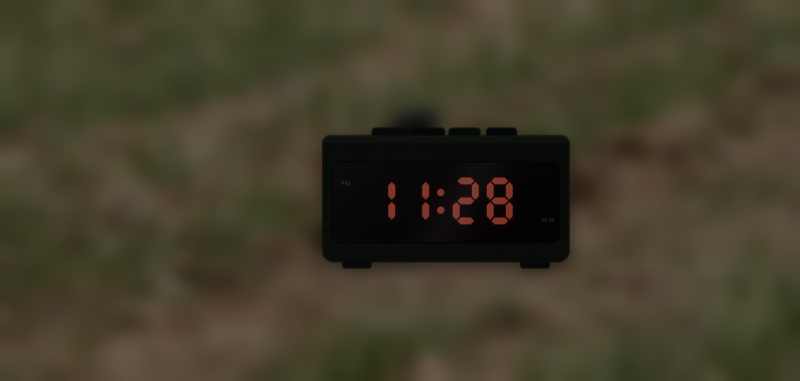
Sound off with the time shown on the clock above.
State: 11:28
